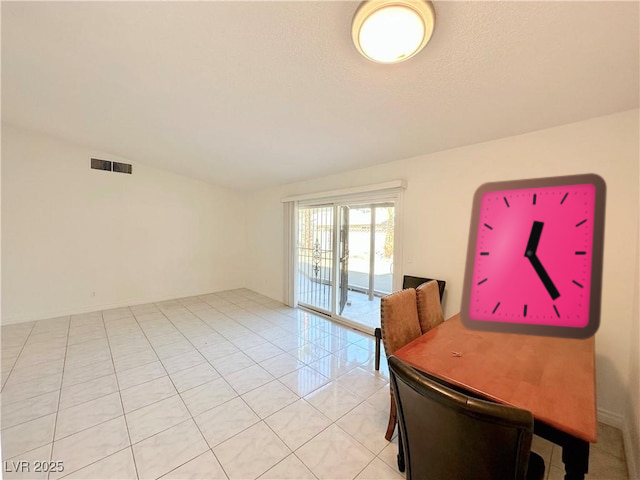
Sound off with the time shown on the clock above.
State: 12:24
